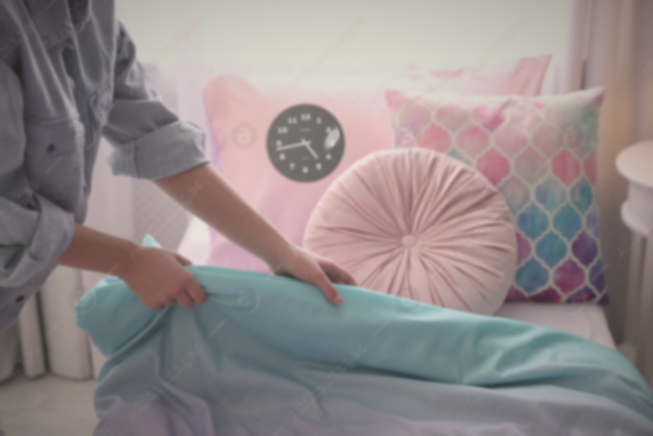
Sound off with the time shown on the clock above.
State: 4:43
